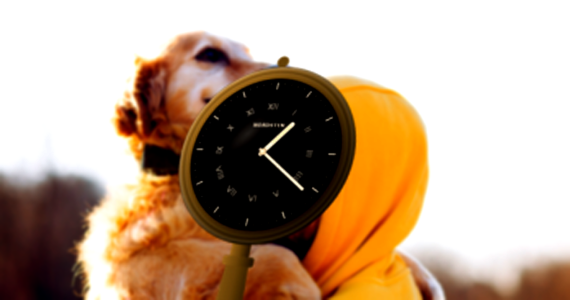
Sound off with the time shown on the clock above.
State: 1:21
